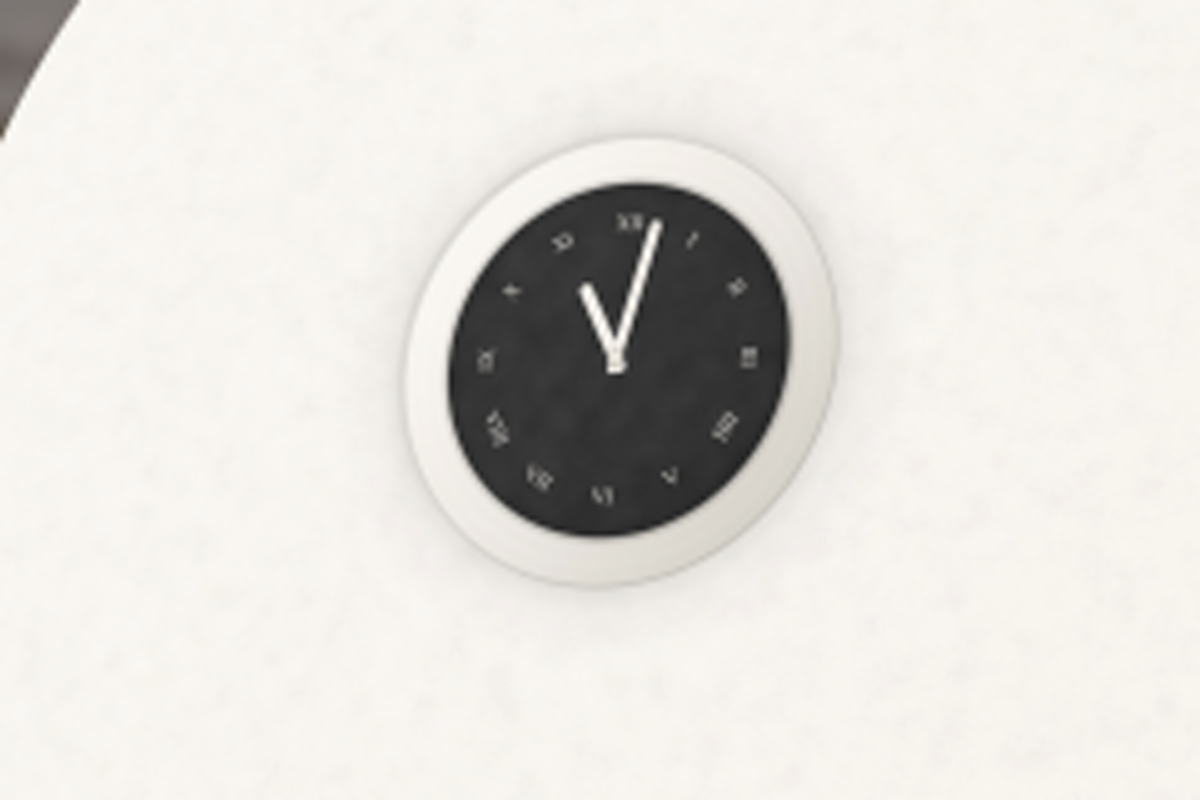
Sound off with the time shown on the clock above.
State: 11:02
